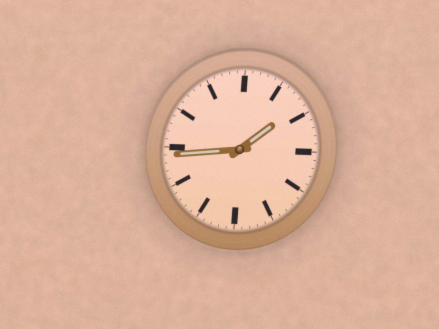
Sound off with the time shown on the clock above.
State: 1:44
